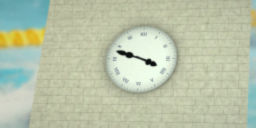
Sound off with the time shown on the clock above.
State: 3:48
